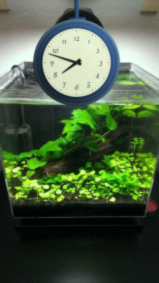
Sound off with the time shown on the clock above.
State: 7:48
